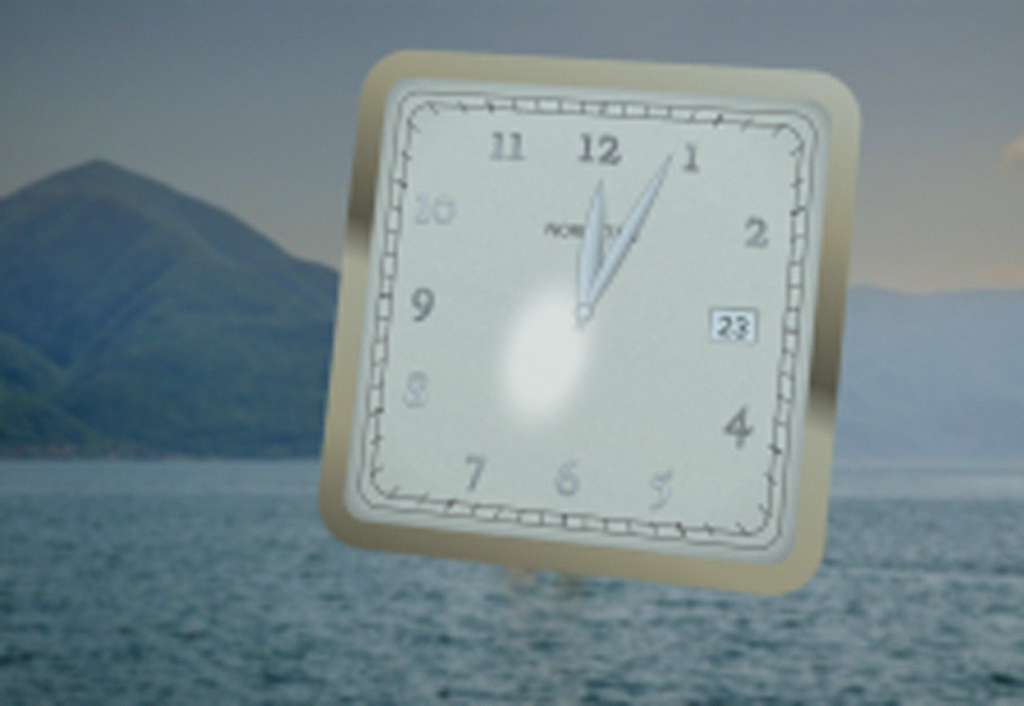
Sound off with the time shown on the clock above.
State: 12:04
